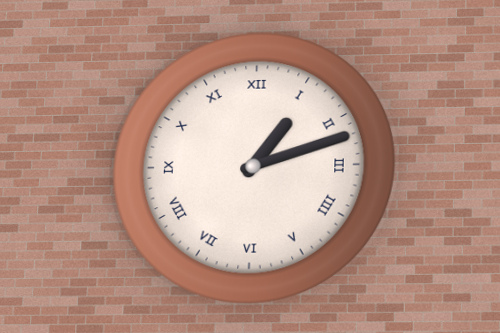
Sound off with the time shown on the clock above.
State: 1:12
